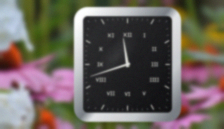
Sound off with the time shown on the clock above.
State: 11:42
